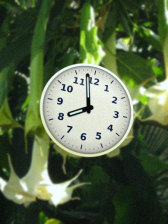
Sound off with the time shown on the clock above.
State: 7:58
